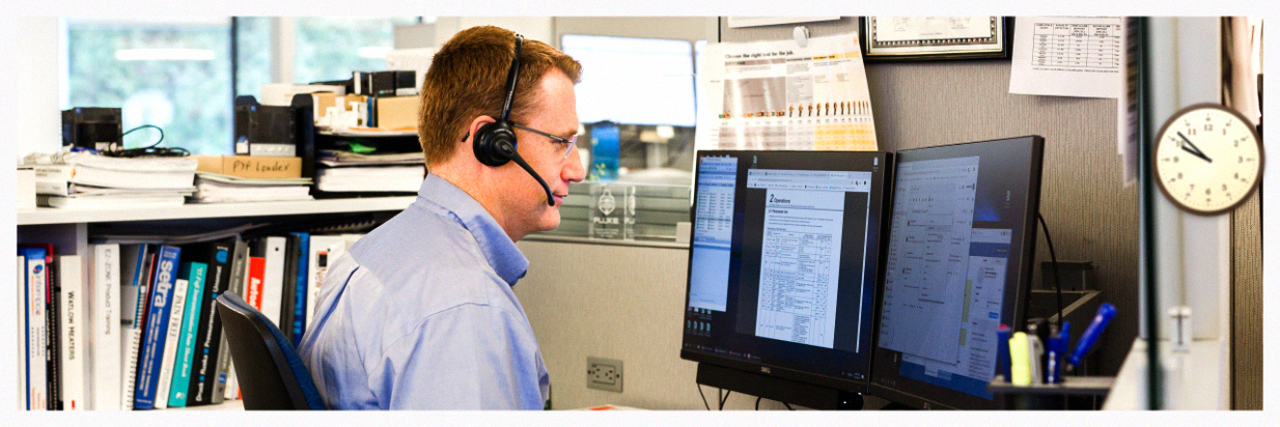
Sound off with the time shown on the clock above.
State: 9:52
